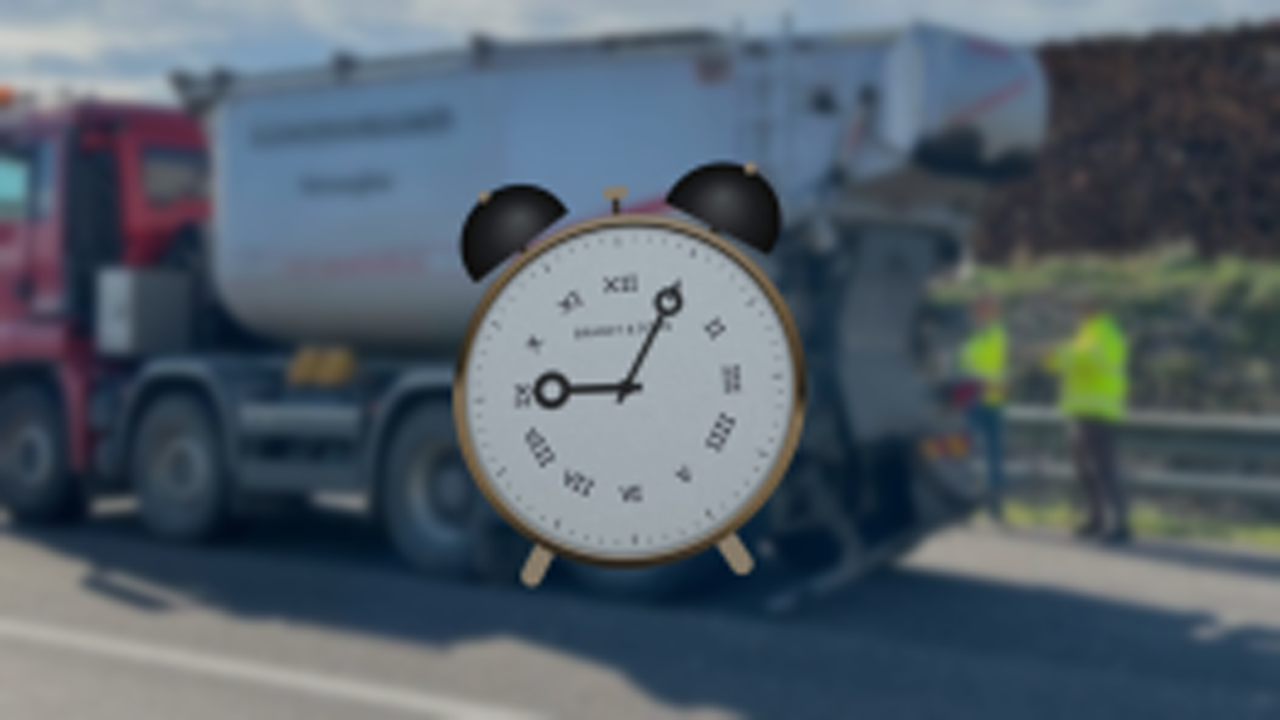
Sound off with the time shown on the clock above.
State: 9:05
